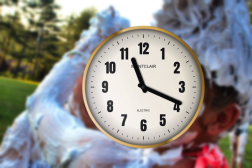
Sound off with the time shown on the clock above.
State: 11:19
